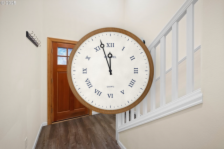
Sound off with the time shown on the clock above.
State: 11:57
